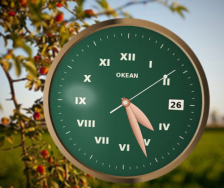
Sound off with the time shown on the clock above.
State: 4:26:09
